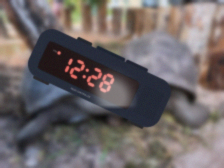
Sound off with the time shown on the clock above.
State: 12:28
